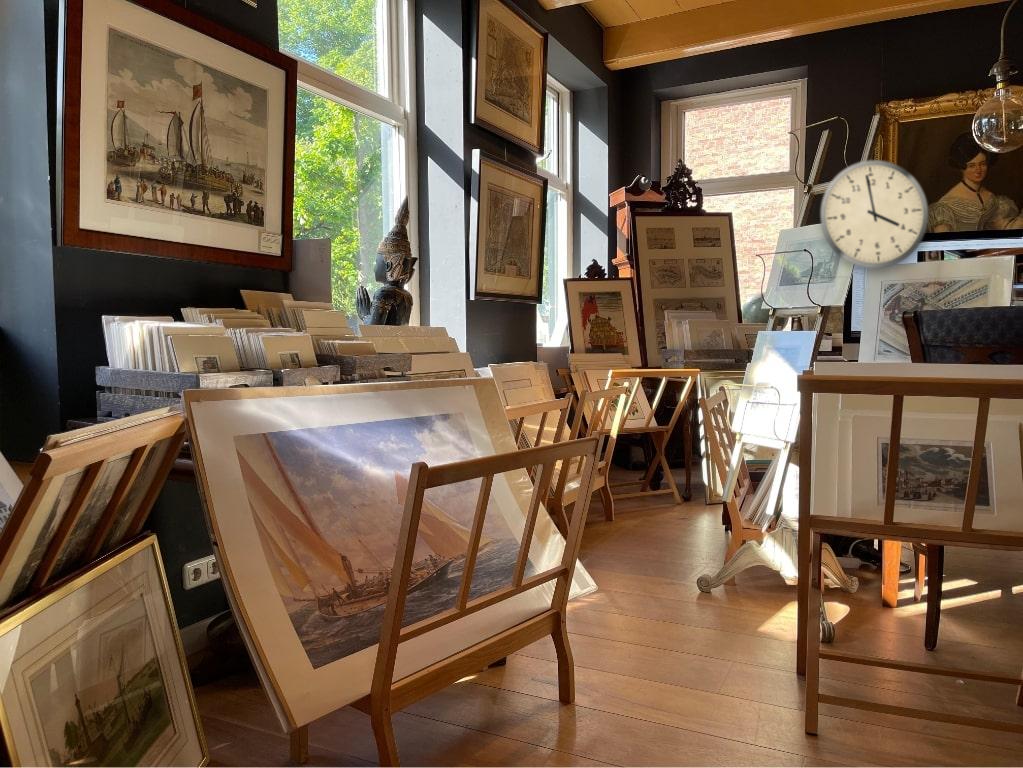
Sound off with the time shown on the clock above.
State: 3:59
